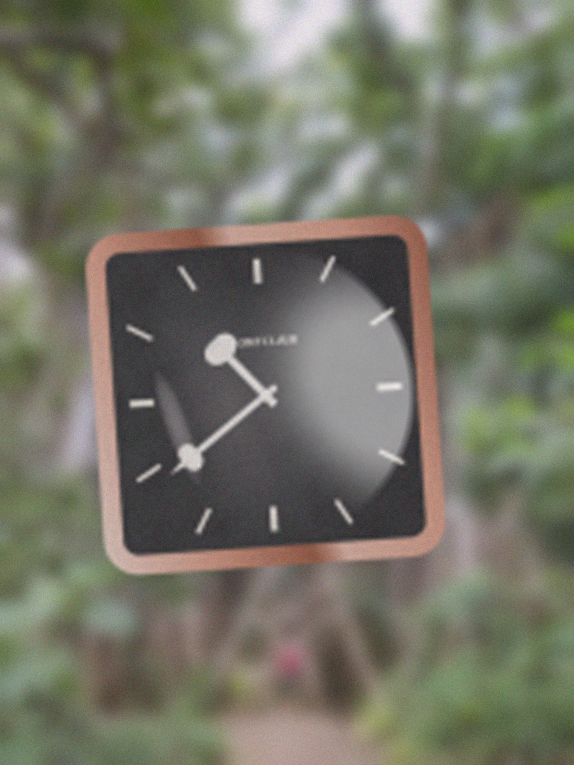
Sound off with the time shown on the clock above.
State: 10:39
